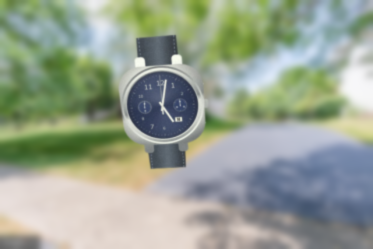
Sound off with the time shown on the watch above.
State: 5:02
